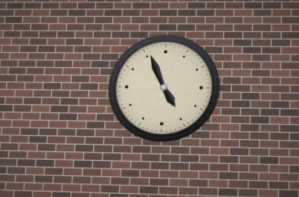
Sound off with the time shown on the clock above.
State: 4:56
